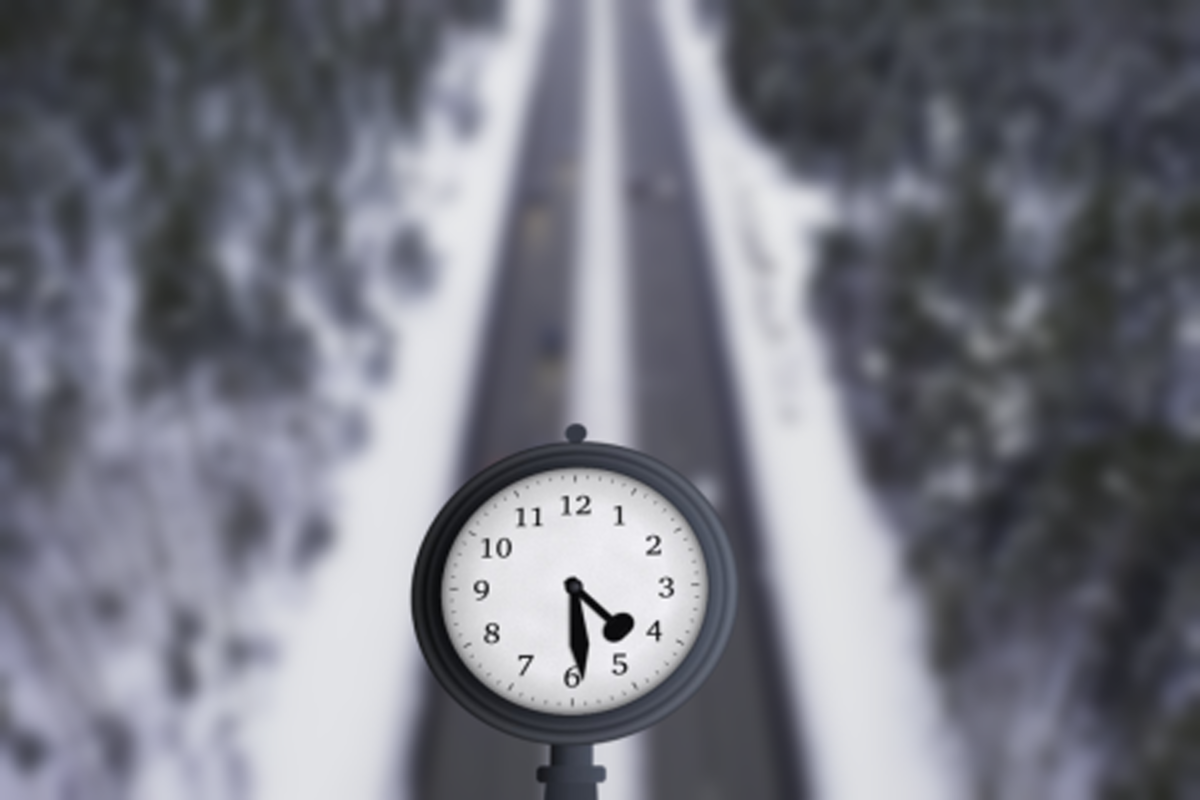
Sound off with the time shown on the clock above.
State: 4:29
